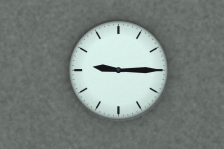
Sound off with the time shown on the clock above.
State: 9:15
